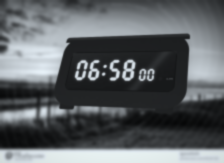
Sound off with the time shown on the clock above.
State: 6:58:00
